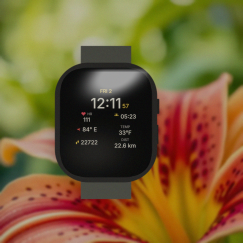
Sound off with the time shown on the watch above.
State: 12:11
